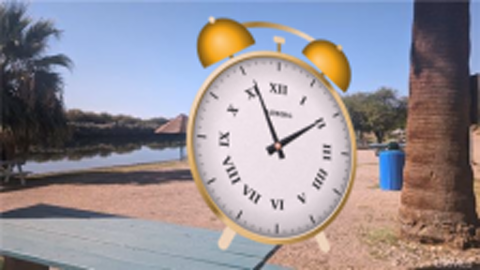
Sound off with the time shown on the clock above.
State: 1:56
